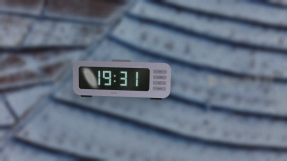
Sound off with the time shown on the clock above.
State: 19:31
